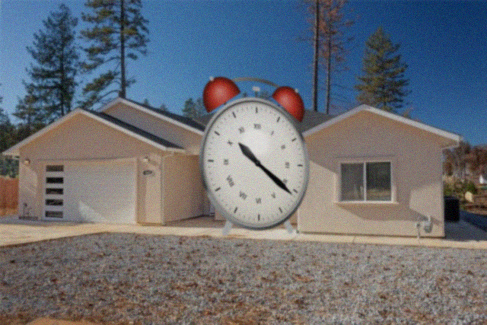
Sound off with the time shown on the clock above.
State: 10:21
